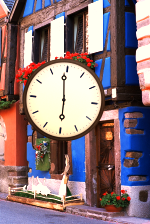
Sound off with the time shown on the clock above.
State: 5:59
